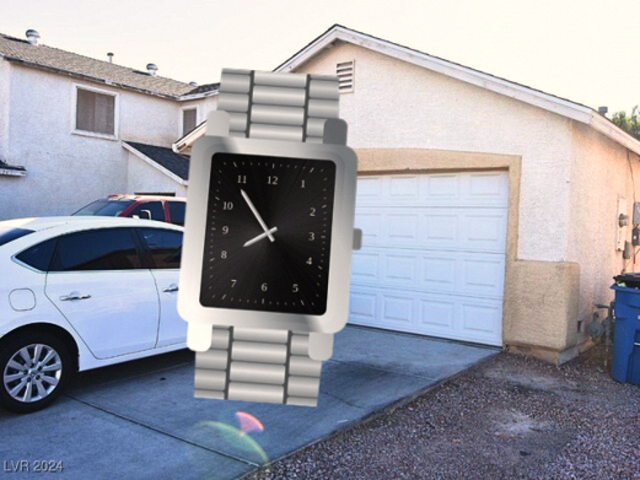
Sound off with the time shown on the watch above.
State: 7:54
